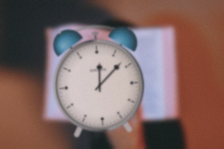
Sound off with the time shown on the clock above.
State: 12:08
